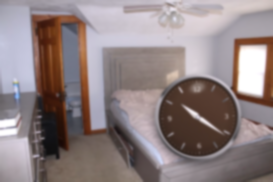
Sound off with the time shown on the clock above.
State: 10:21
